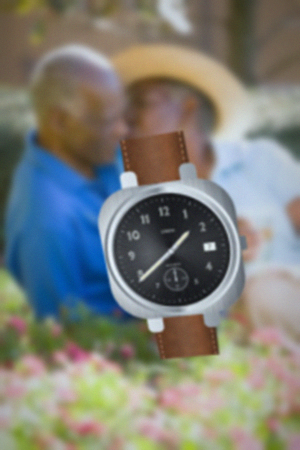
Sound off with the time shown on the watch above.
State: 1:39
